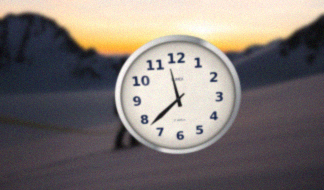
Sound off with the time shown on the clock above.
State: 11:38
